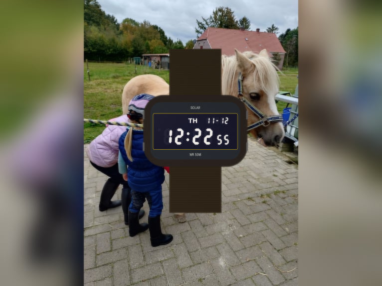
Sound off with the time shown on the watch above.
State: 12:22:55
